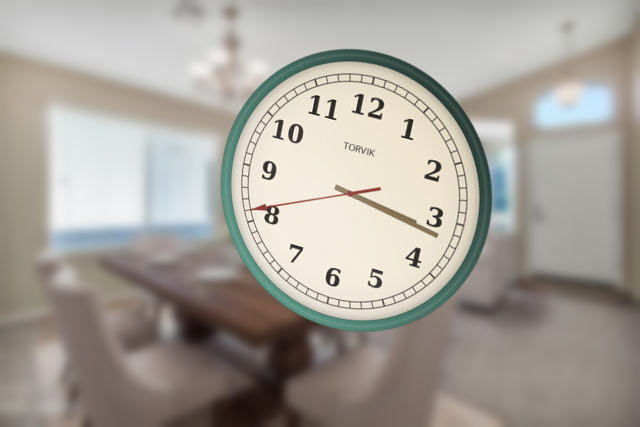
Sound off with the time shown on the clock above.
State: 3:16:41
